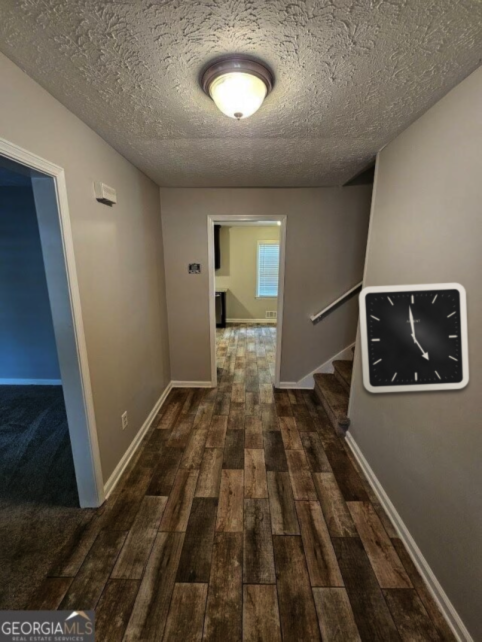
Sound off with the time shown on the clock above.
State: 4:59
